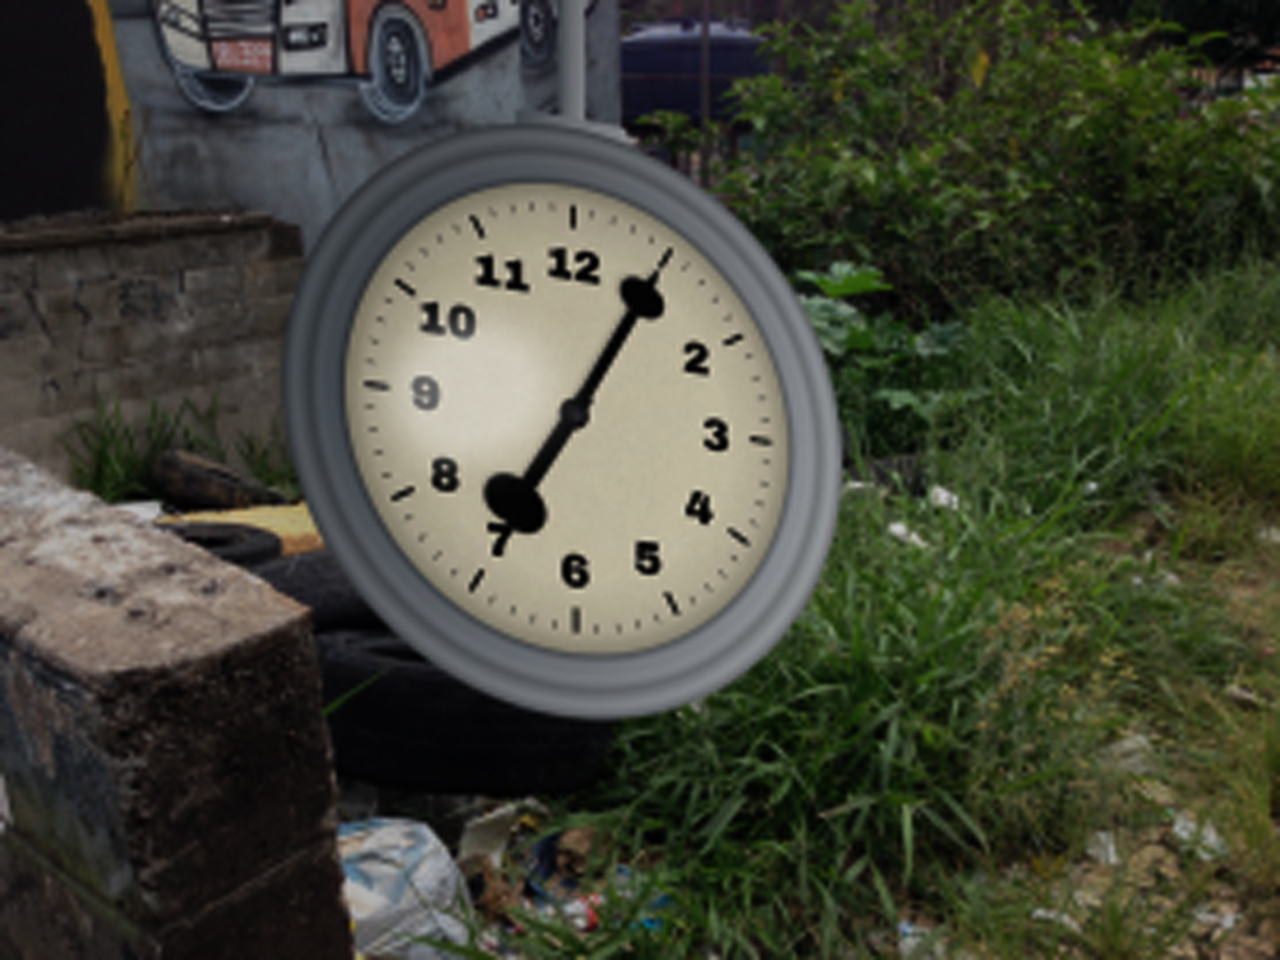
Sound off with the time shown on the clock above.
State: 7:05
